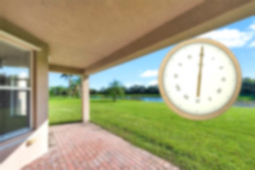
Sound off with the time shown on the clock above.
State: 6:00
